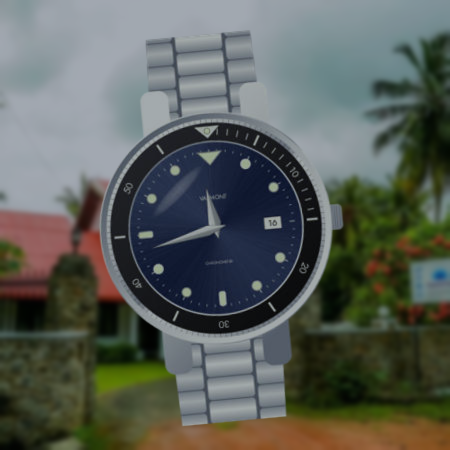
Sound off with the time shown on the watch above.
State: 11:43
